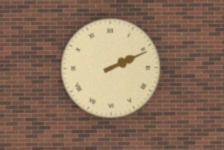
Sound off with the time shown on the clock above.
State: 2:11
